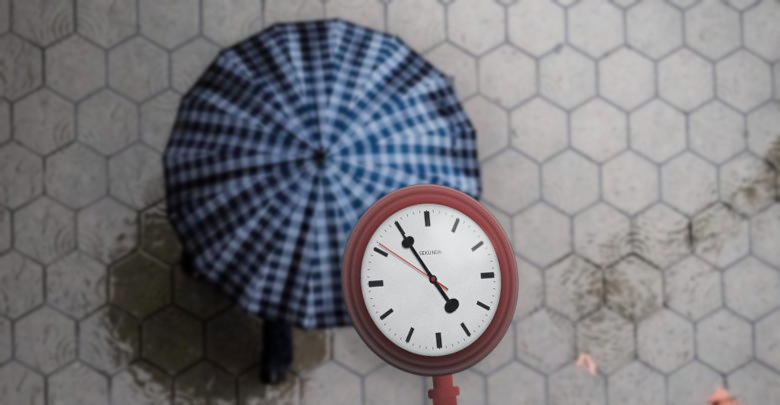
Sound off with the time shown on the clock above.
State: 4:54:51
